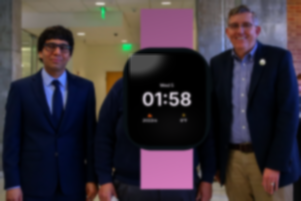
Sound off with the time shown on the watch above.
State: 1:58
